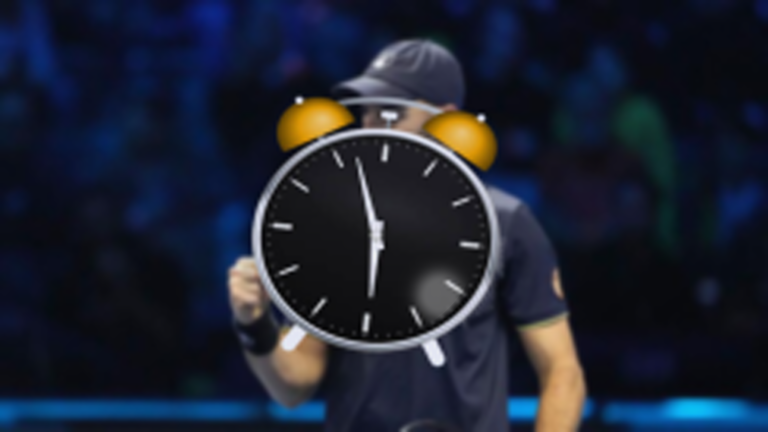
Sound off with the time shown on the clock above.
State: 5:57
